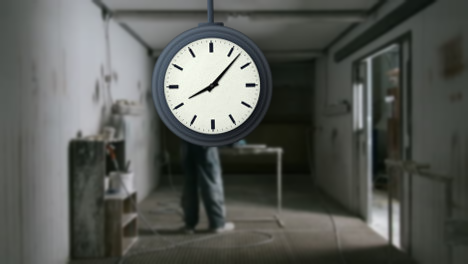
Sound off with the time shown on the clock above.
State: 8:07
